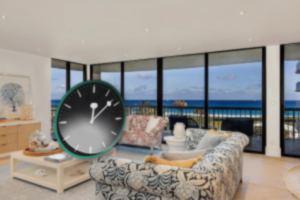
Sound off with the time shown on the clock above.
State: 12:08
